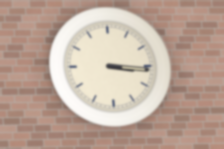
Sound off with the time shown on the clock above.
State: 3:16
